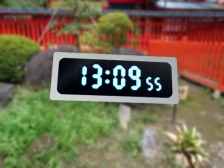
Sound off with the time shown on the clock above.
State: 13:09:55
